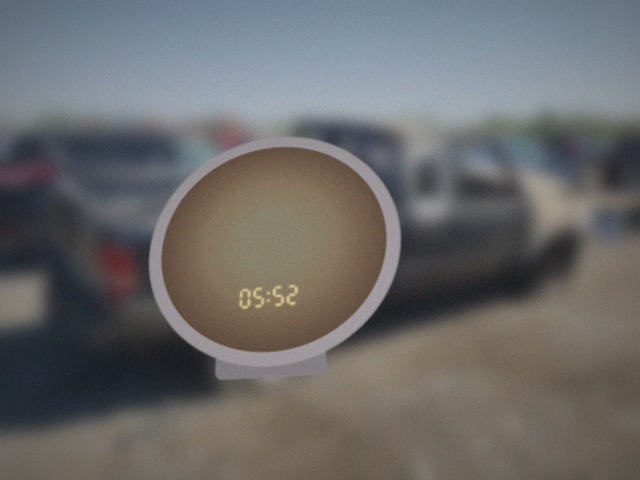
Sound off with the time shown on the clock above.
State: 5:52
